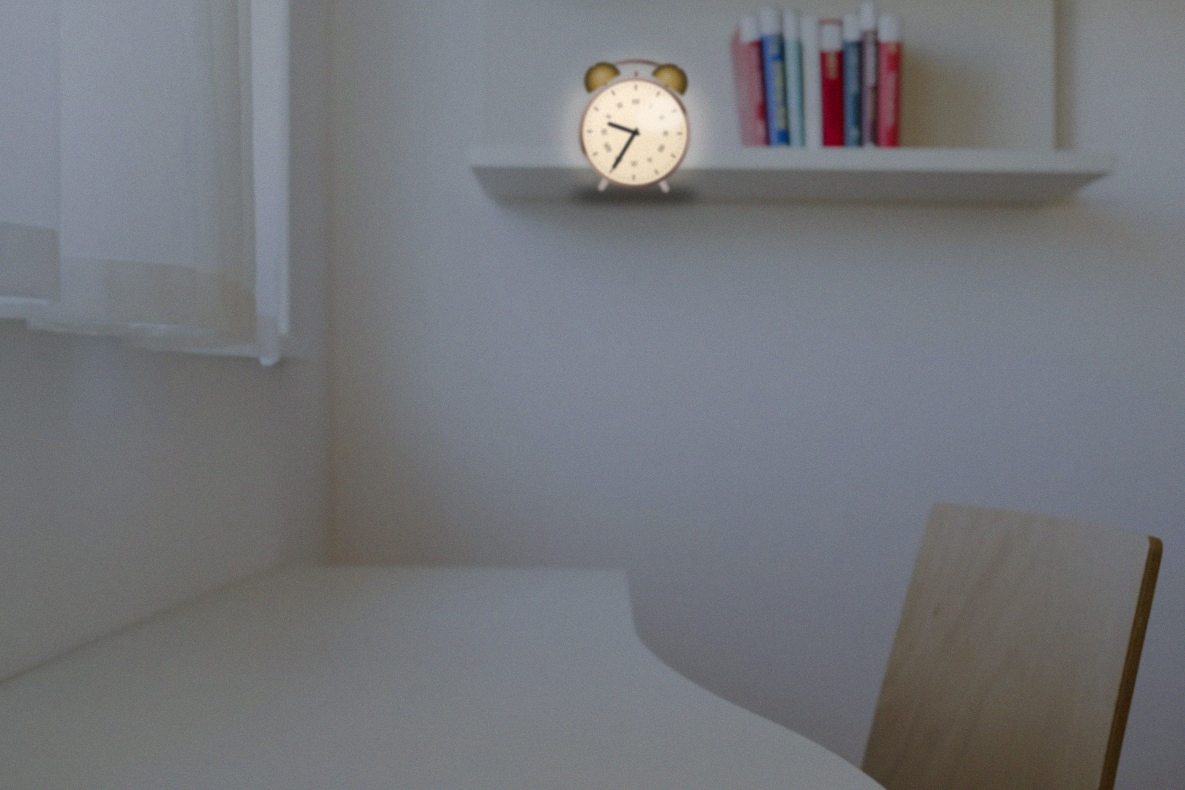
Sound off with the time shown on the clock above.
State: 9:35
